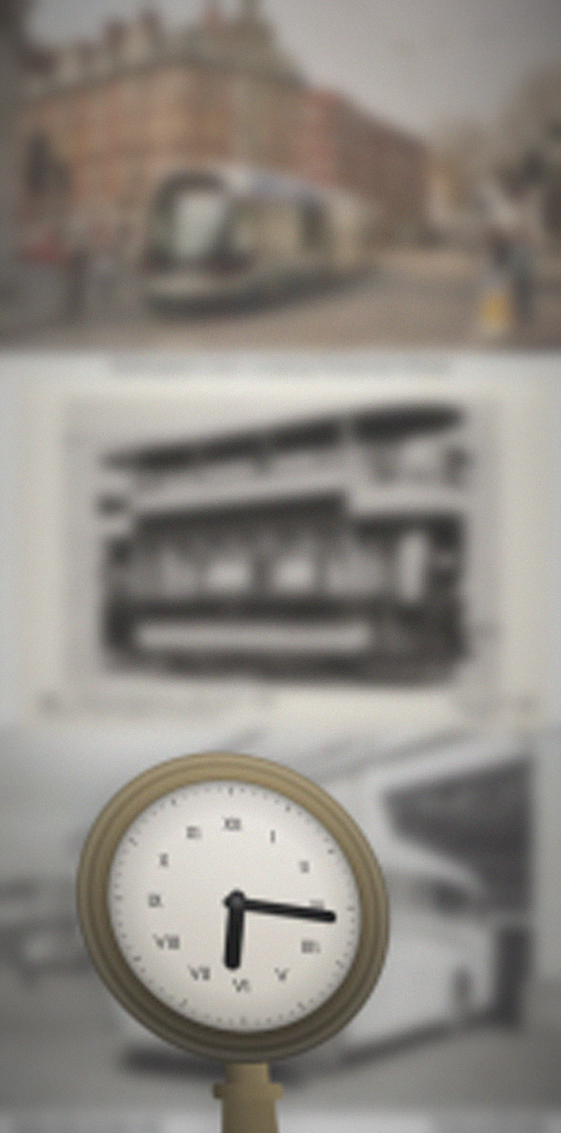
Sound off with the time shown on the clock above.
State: 6:16
